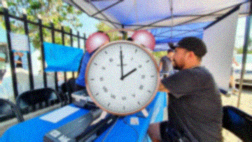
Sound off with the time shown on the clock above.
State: 2:00
